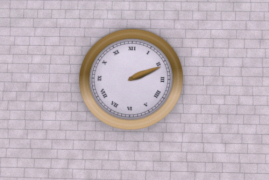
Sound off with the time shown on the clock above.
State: 2:11
